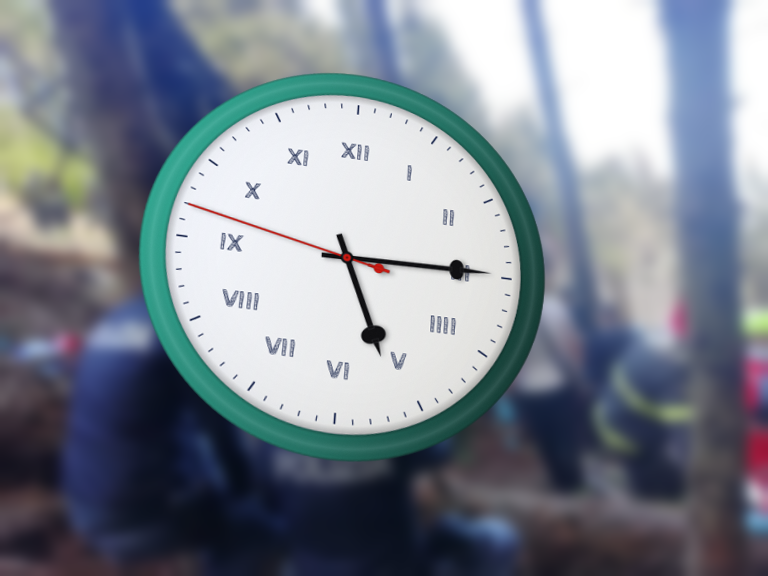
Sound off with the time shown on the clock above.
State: 5:14:47
